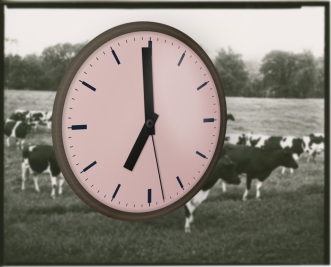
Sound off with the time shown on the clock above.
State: 6:59:28
